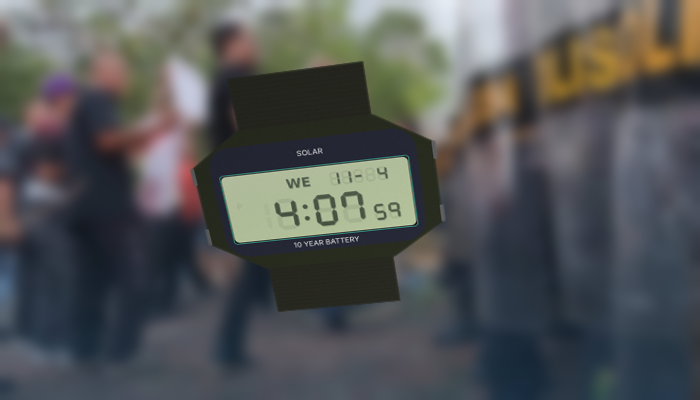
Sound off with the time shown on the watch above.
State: 4:07:59
